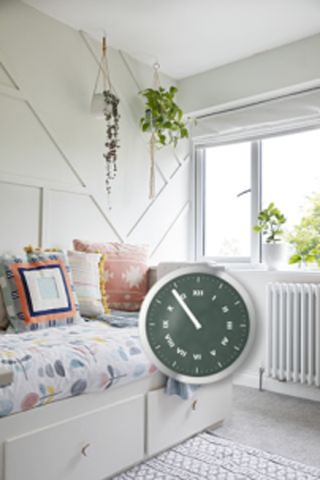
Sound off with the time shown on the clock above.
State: 10:54
